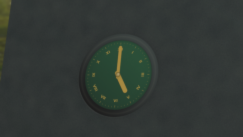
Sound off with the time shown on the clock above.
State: 5:00
